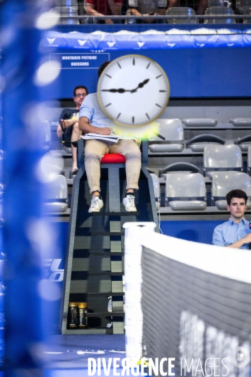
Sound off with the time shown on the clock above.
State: 1:45
